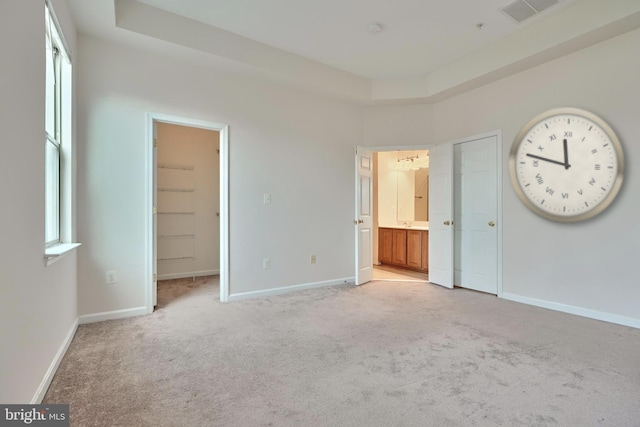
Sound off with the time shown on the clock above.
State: 11:47
